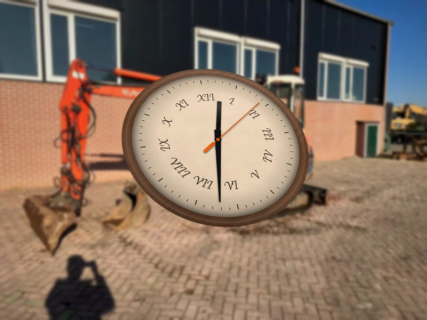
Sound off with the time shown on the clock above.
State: 12:32:09
